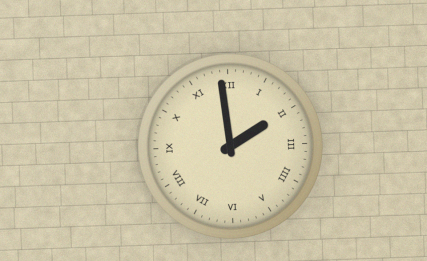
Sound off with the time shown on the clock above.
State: 1:59
